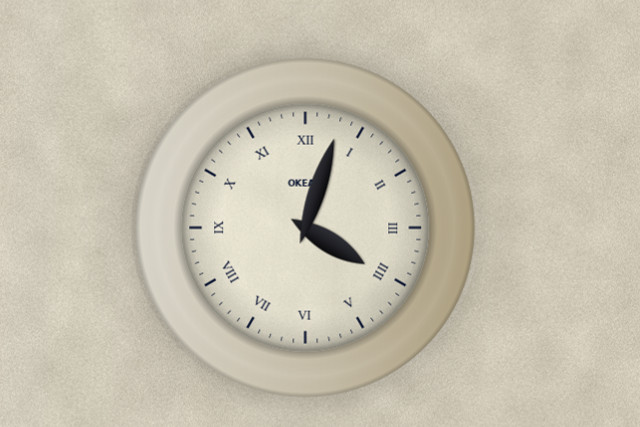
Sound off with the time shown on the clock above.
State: 4:03
